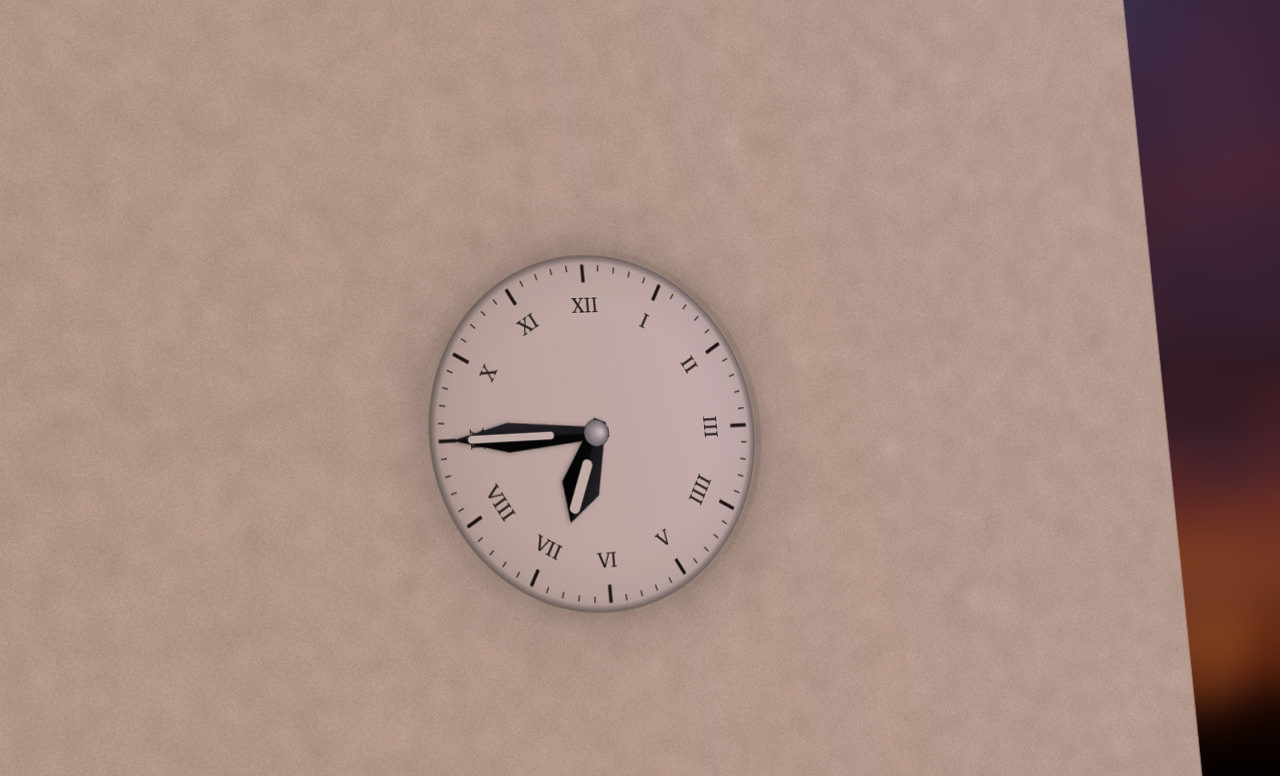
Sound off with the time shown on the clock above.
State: 6:45
